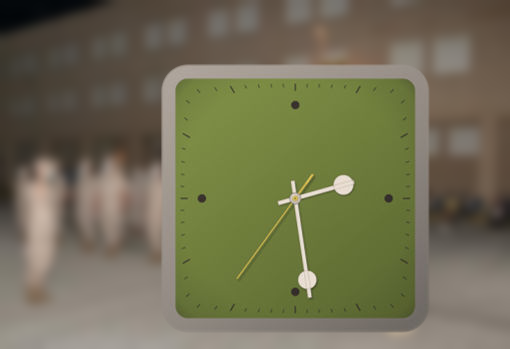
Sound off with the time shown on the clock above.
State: 2:28:36
